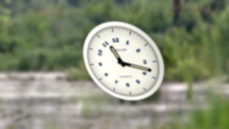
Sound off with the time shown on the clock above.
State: 11:18
